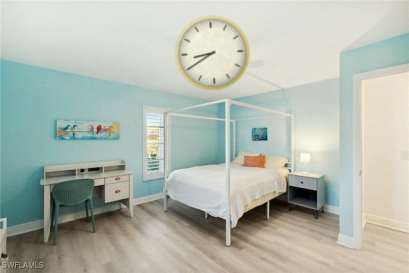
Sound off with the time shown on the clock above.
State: 8:40
